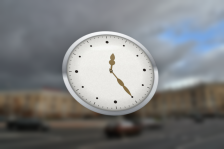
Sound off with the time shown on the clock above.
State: 12:25
